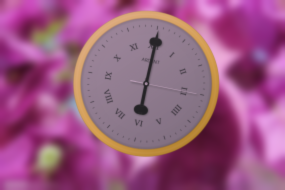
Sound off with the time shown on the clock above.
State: 6:00:15
